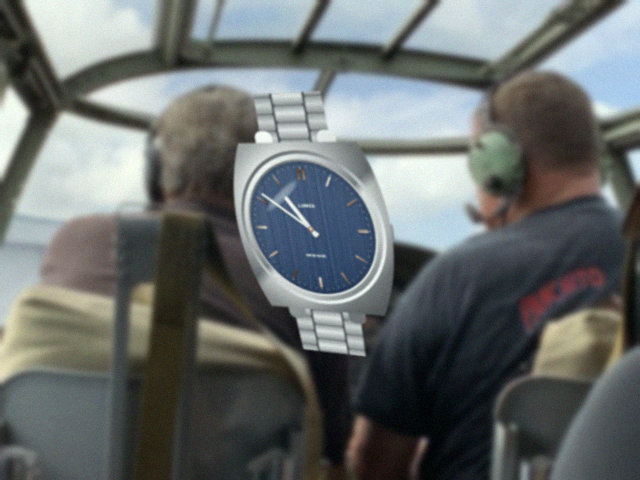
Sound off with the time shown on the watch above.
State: 10:51
